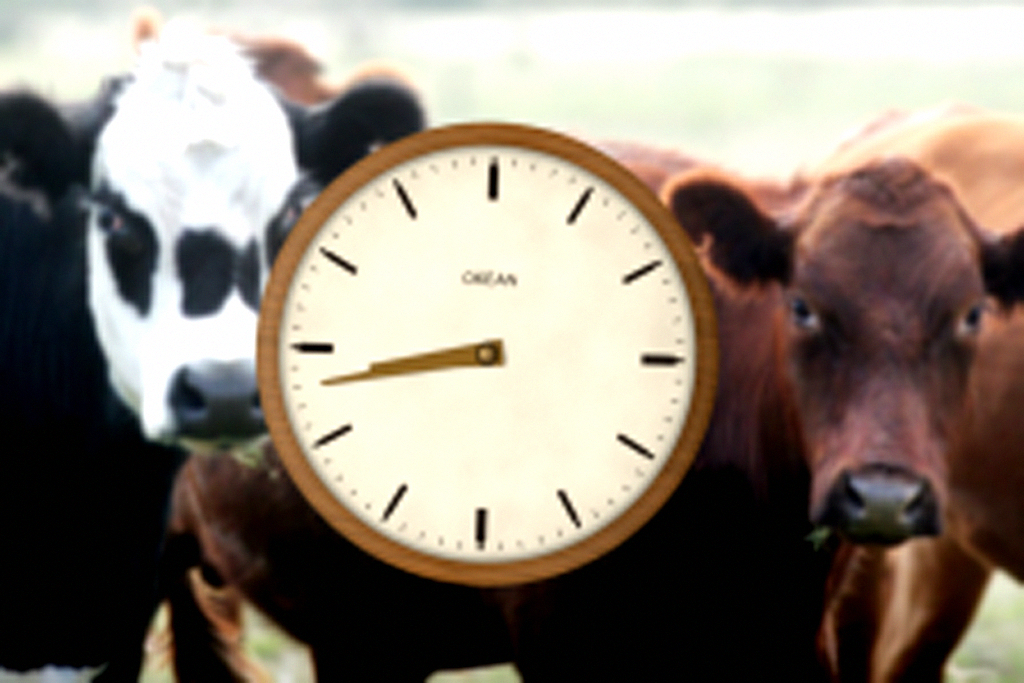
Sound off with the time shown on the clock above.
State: 8:43
